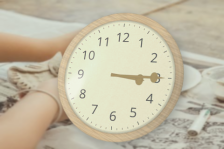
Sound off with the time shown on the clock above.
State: 3:15
